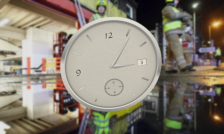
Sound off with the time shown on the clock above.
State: 3:06
